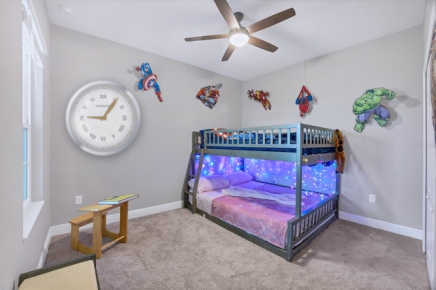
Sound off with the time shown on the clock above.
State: 9:06
